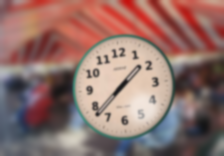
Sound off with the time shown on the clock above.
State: 1:38
